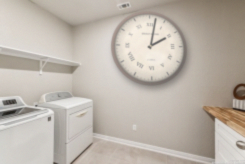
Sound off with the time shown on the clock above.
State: 2:02
